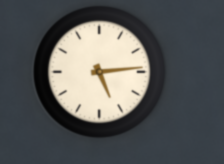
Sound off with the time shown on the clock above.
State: 5:14
